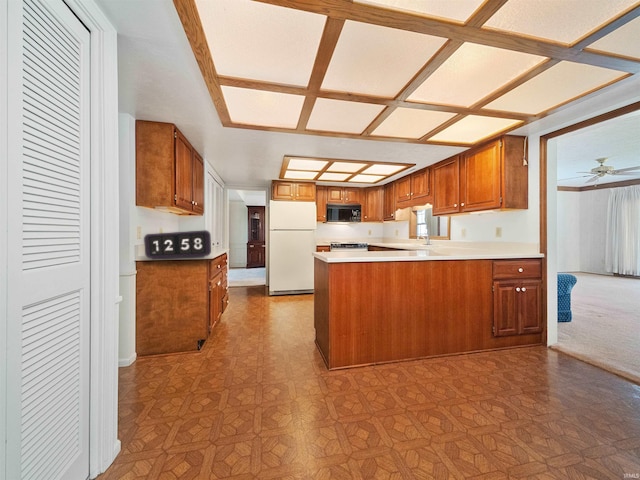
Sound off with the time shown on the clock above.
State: 12:58
